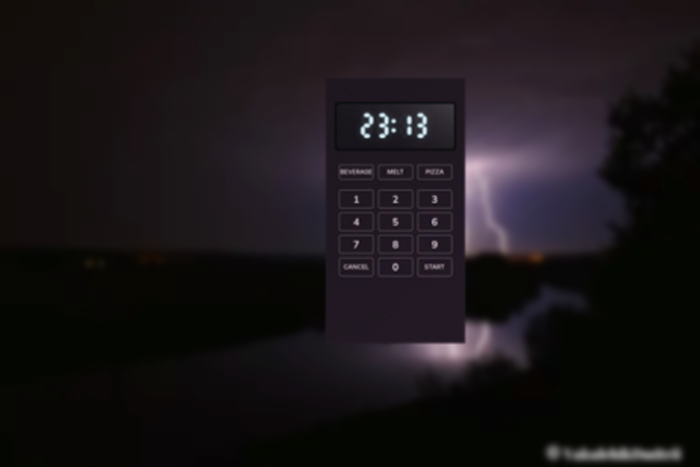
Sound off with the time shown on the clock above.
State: 23:13
